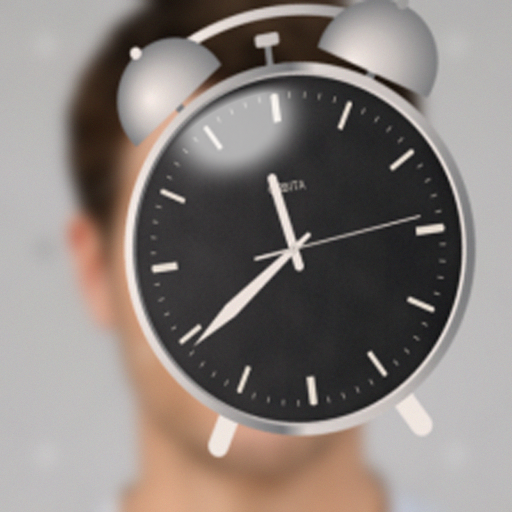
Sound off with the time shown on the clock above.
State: 11:39:14
